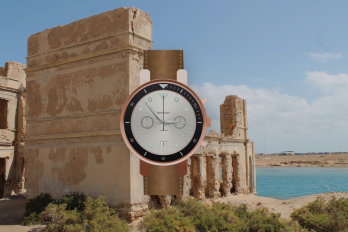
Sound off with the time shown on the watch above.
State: 2:53
